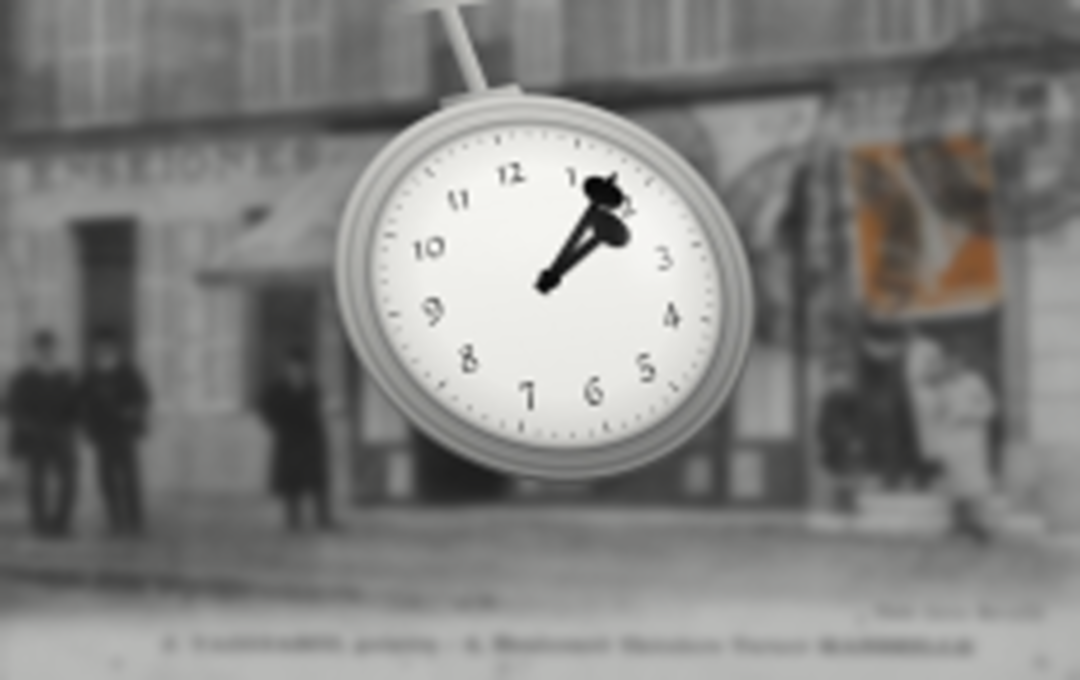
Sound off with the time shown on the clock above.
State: 2:08
